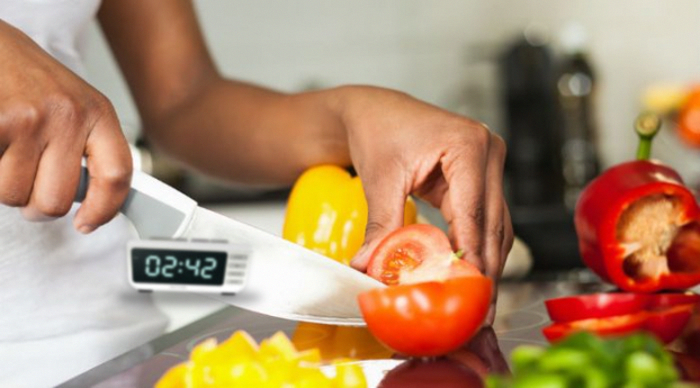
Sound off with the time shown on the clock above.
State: 2:42
